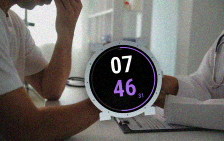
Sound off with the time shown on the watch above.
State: 7:46
